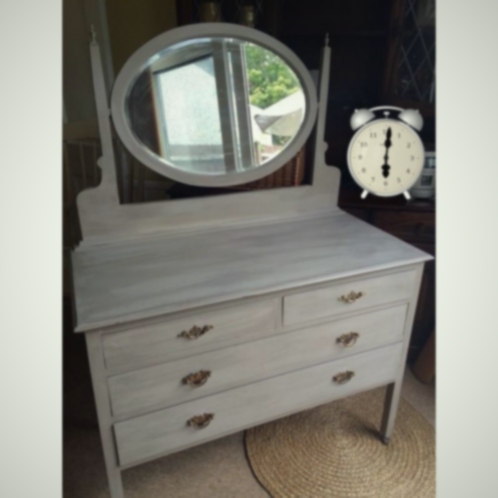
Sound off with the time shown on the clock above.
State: 6:01
